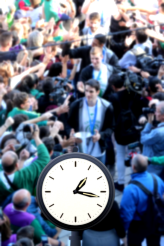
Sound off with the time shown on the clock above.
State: 1:17
